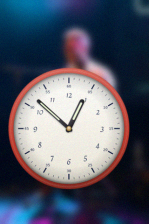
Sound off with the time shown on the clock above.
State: 12:52
